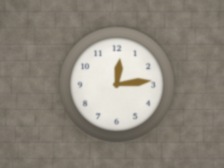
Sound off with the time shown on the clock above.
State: 12:14
